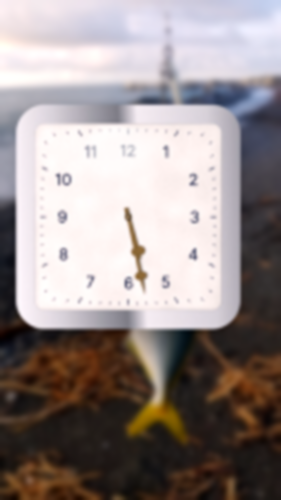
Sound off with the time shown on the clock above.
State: 5:28
